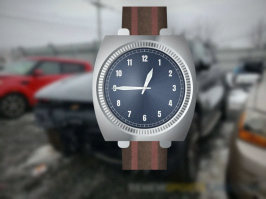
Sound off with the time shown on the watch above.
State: 12:45
